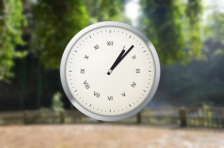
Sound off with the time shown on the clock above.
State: 1:07
